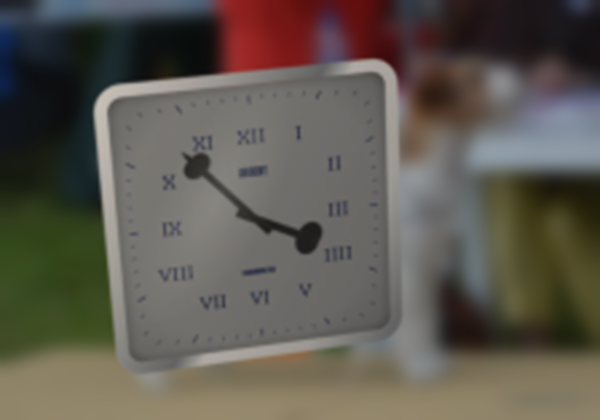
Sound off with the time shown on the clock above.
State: 3:53
